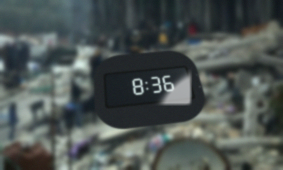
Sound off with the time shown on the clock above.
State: 8:36
